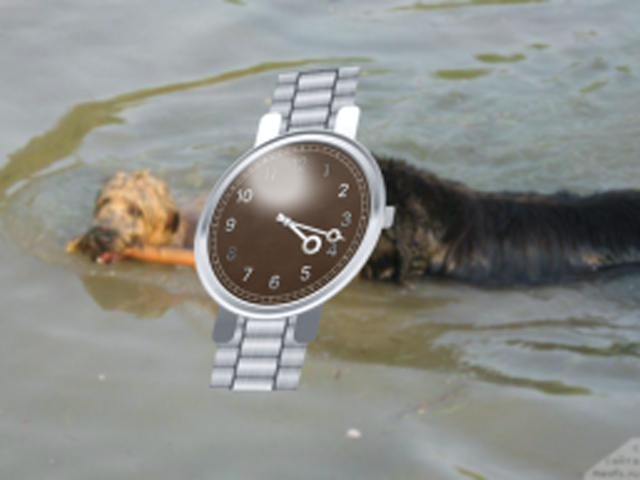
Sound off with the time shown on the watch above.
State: 4:18
